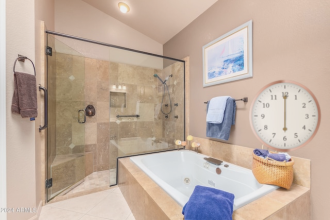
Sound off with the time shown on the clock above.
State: 6:00
